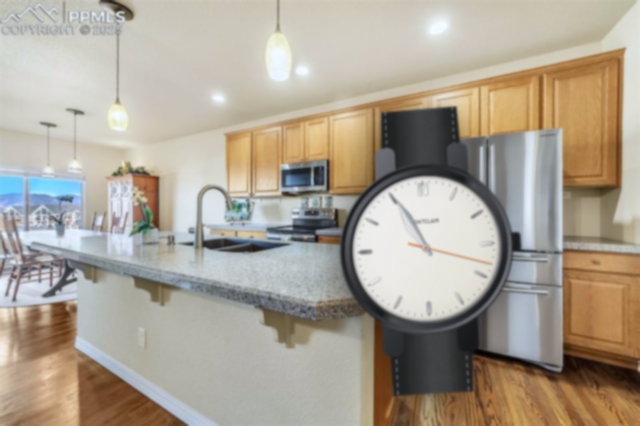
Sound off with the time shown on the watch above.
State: 10:55:18
